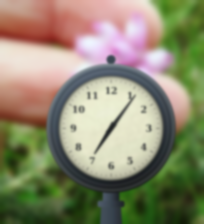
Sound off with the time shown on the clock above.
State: 7:06
